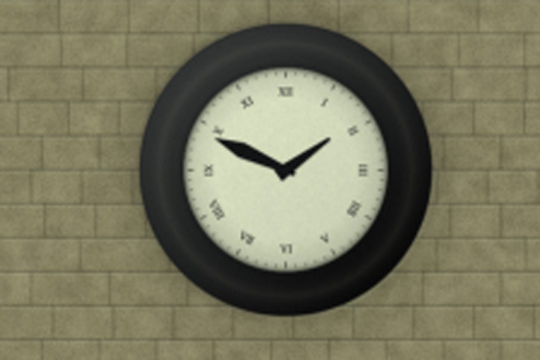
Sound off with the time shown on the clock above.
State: 1:49
